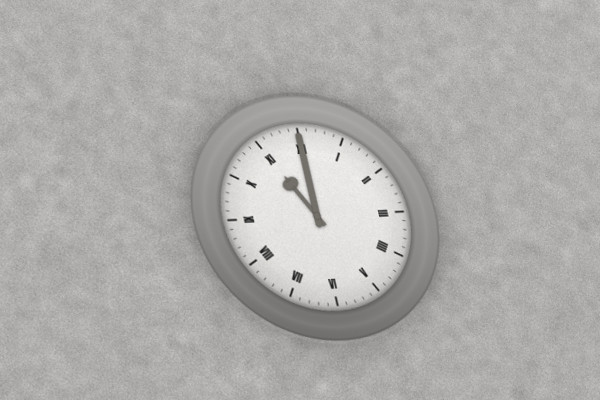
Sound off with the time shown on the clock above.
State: 11:00
